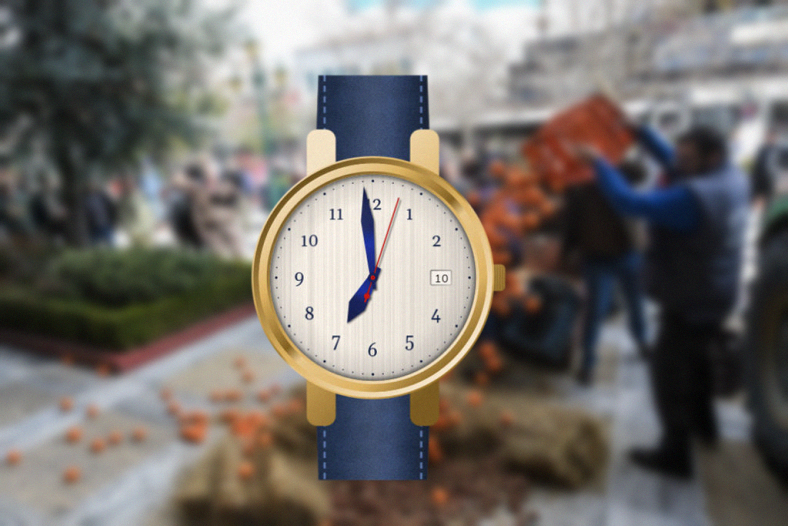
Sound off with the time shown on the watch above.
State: 6:59:03
